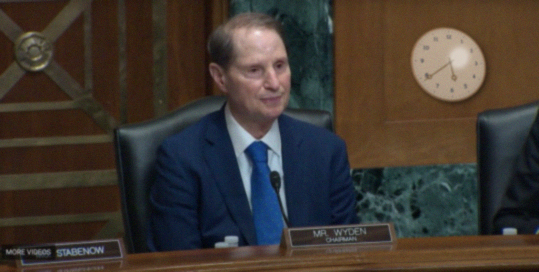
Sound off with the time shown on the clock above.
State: 5:39
